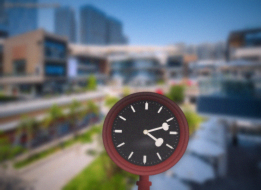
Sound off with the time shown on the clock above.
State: 4:12
